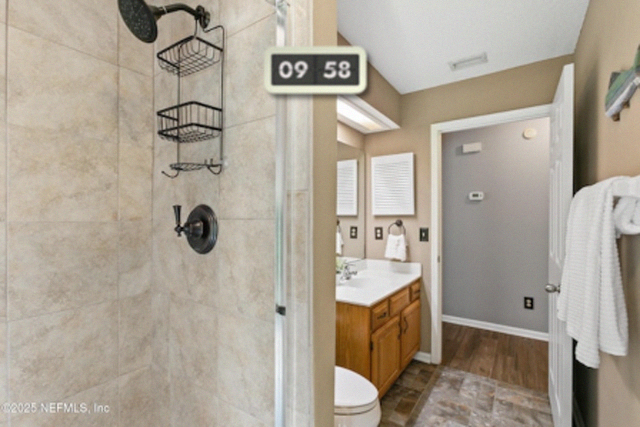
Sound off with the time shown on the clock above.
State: 9:58
